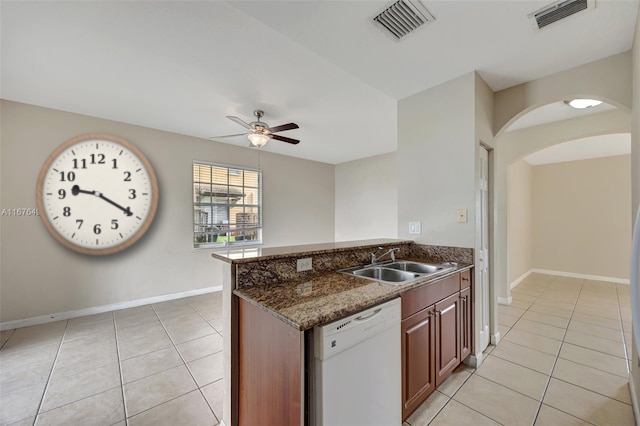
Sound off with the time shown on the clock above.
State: 9:20
